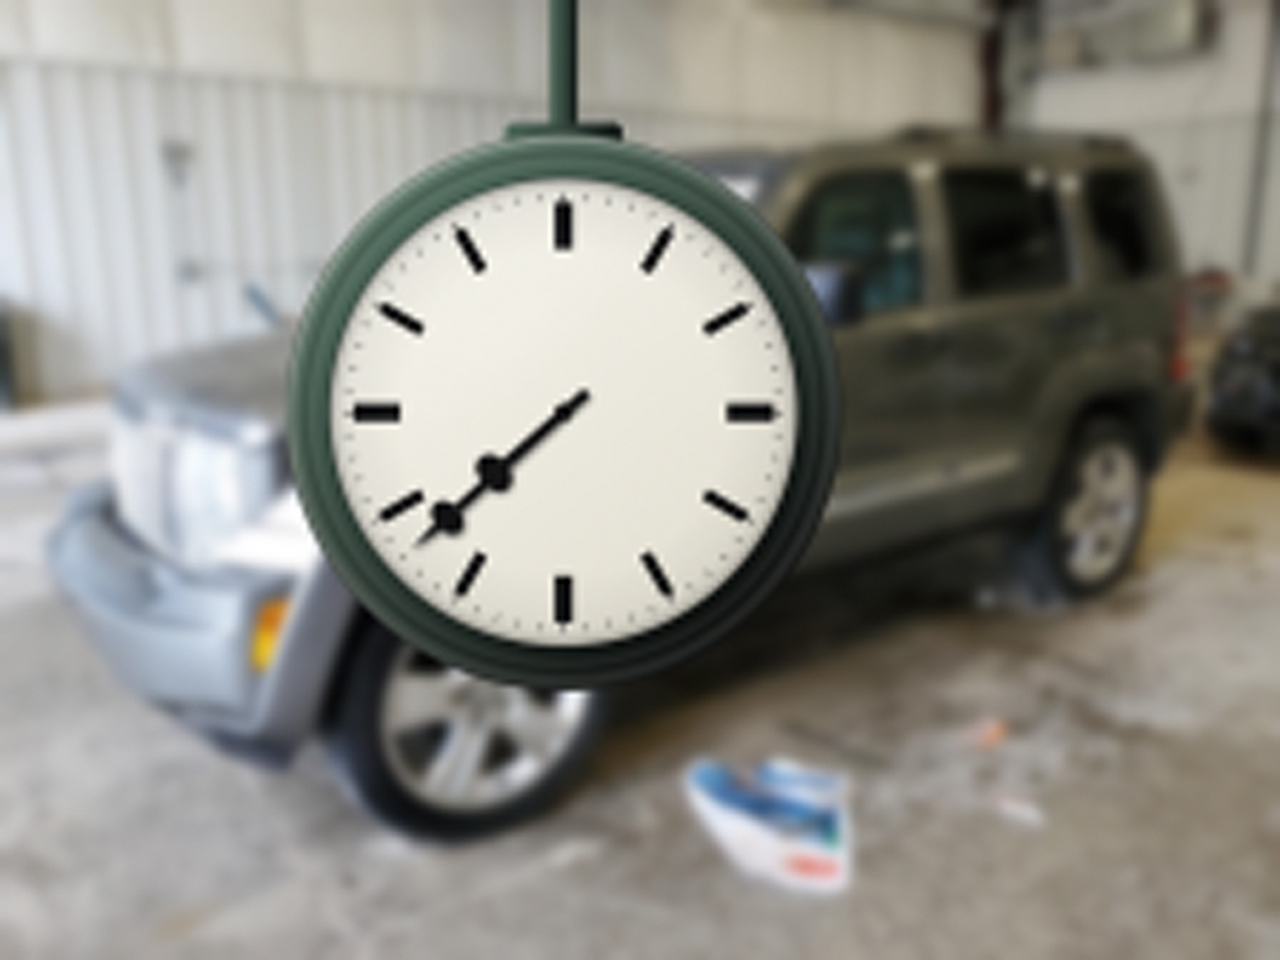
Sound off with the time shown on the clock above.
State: 7:38
